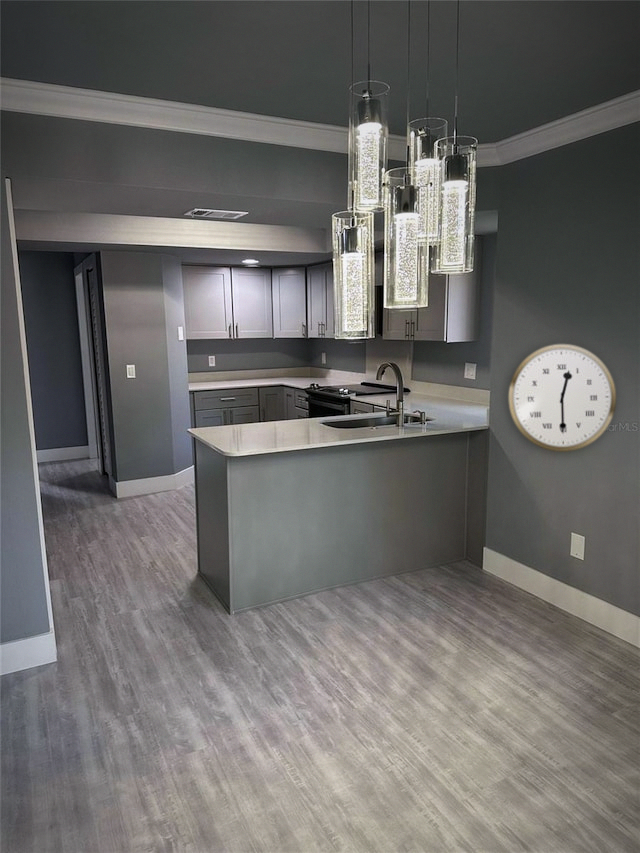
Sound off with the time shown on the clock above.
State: 12:30
